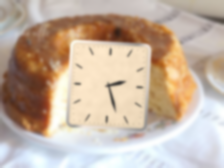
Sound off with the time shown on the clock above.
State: 2:27
